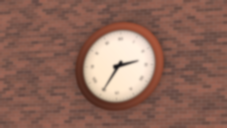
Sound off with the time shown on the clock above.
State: 2:35
